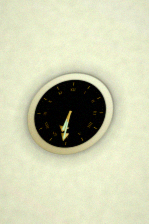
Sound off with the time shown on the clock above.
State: 6:31
